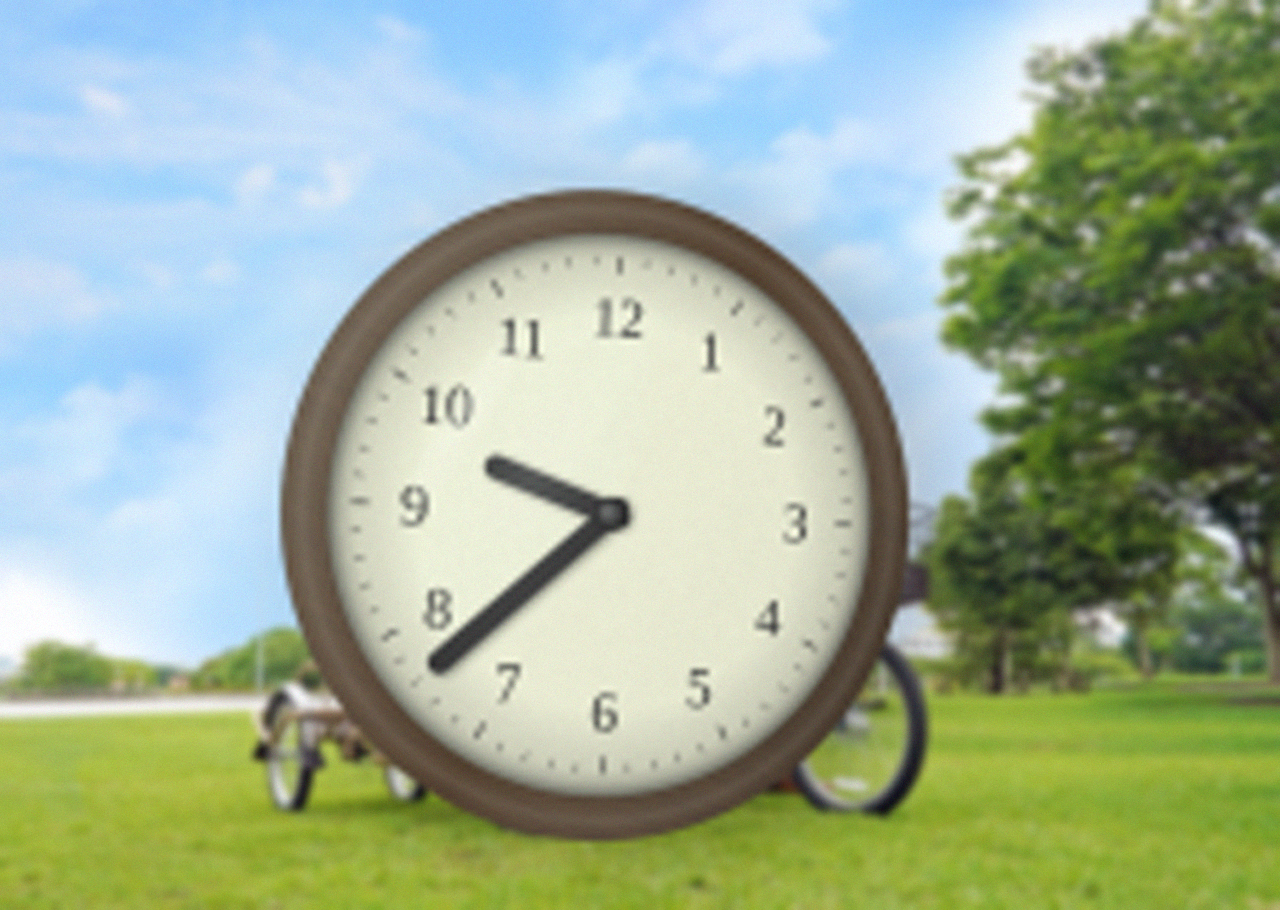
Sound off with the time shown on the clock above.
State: 9:38
